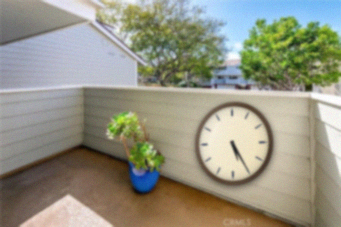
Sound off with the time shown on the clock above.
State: 5:25
